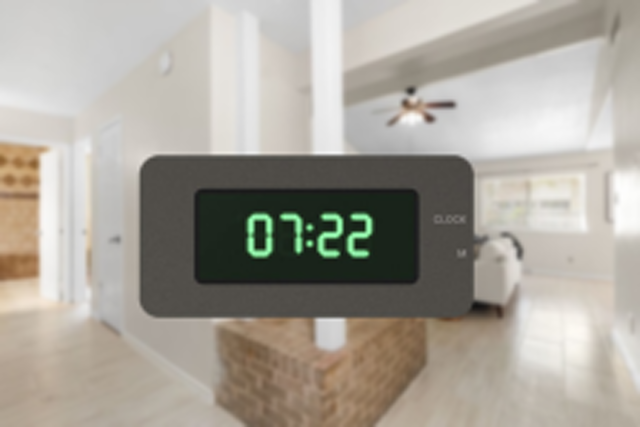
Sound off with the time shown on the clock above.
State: 7:22
